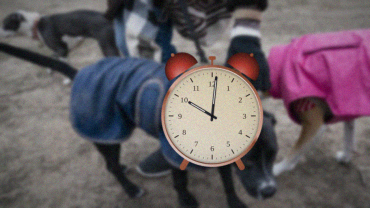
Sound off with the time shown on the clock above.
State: 10:01
